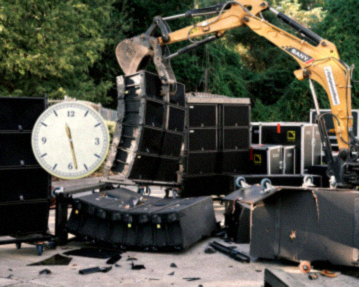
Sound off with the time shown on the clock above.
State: 11:28
